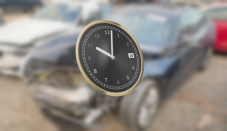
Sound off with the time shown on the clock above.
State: 10:02
